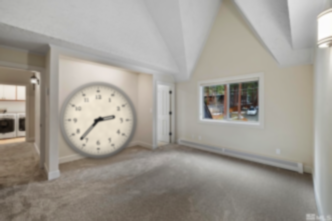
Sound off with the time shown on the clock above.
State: 2:37
